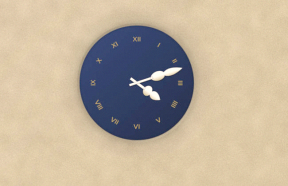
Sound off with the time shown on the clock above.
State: 4:12
